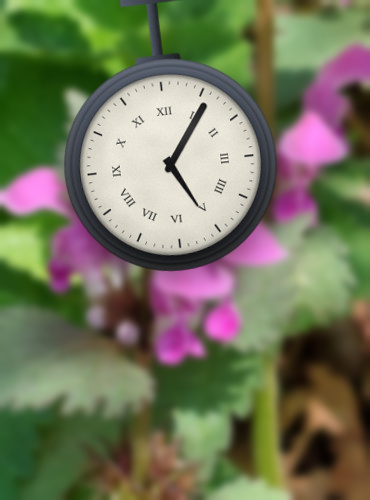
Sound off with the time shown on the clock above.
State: 5:06
